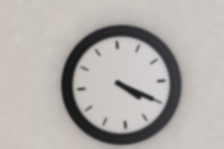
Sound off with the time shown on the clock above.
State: 4:20
